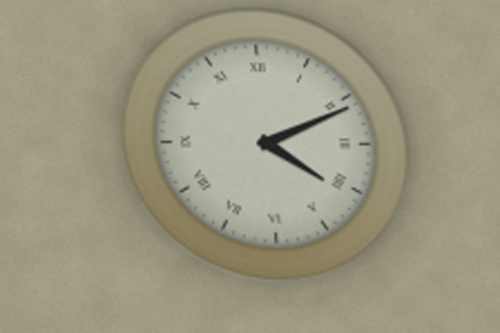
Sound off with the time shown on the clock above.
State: 4:11
